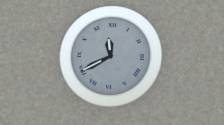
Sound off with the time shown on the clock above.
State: 11:40
